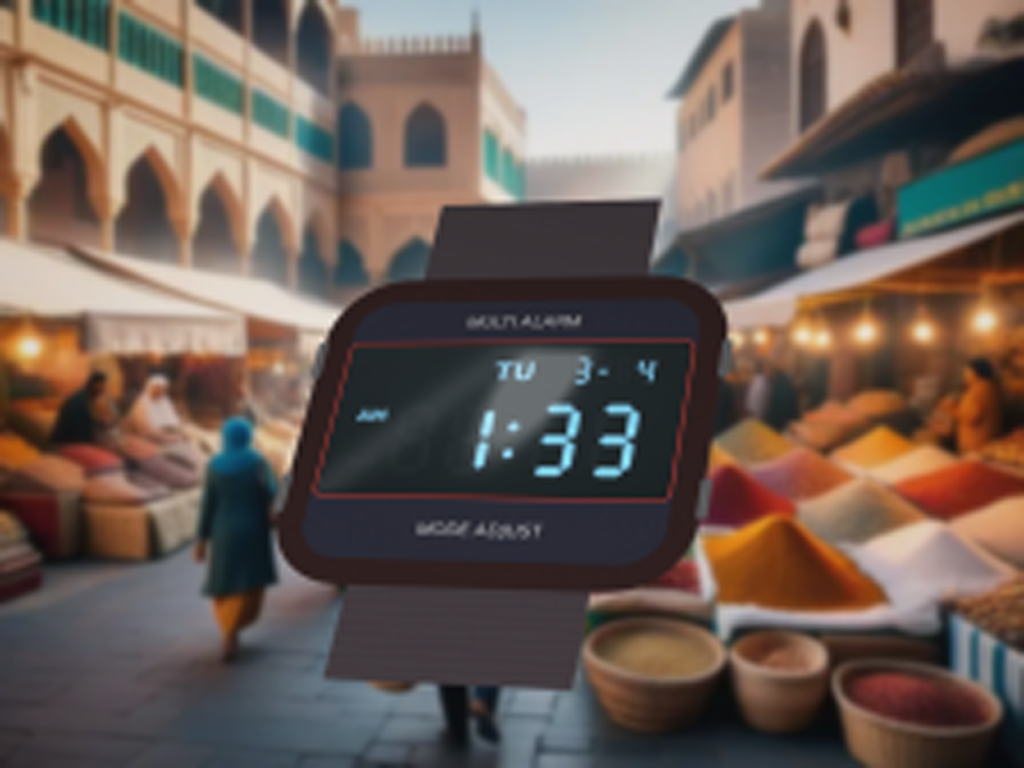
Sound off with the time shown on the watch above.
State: 1:33
